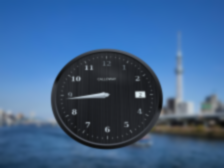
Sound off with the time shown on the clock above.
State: 8:44
